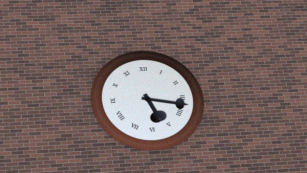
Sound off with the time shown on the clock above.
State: 5:17
